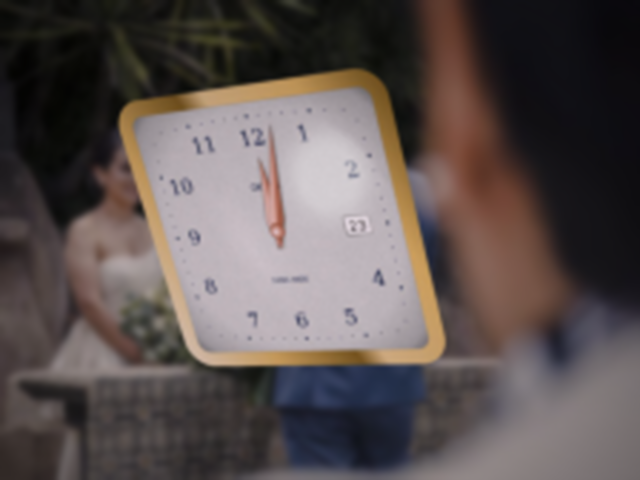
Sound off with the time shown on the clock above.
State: 12:02
